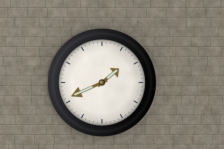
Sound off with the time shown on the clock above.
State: 1:41
